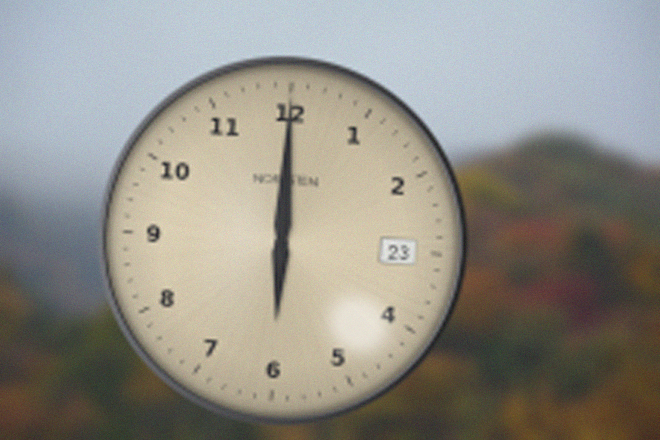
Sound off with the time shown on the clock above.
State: 6:00
